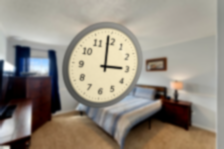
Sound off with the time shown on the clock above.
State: 2:59
